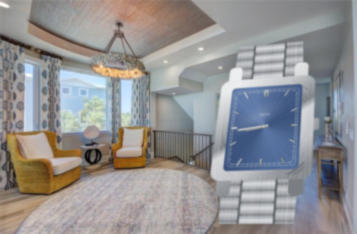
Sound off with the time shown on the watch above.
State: 8:44
